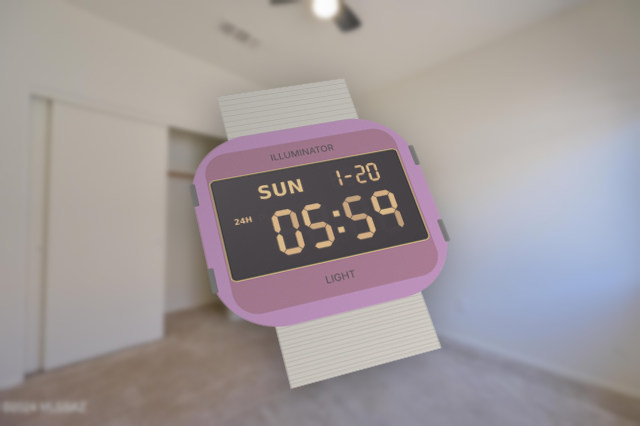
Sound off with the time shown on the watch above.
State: 5:59
